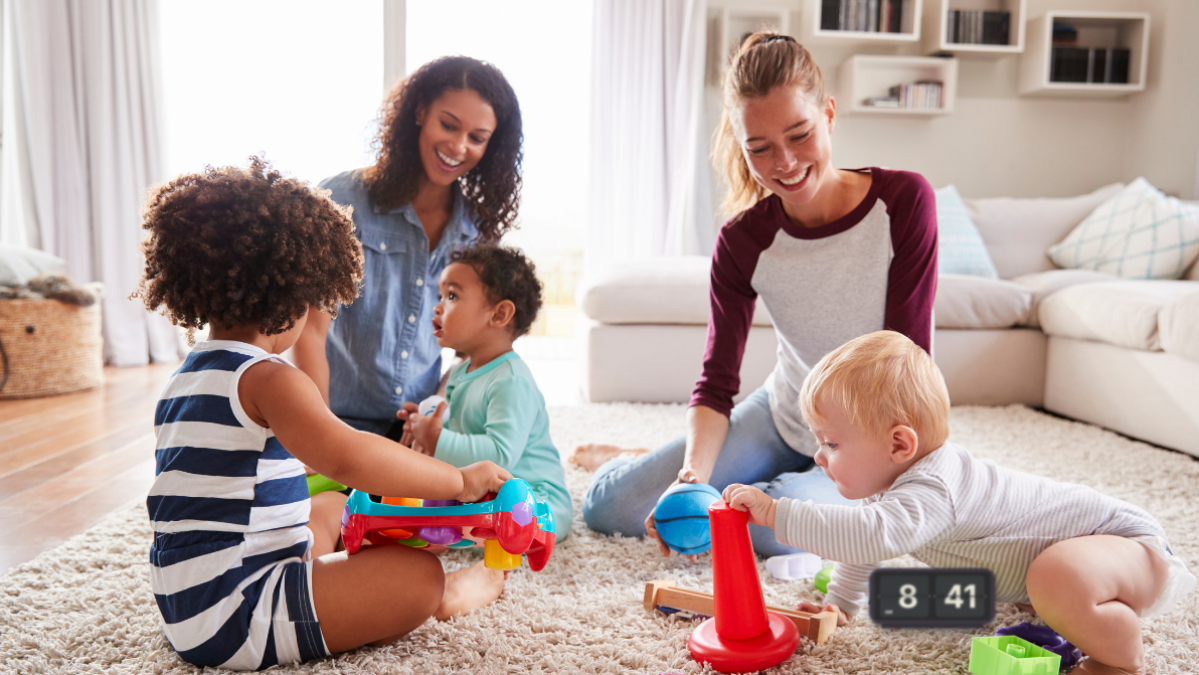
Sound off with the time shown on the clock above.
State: 8:41
